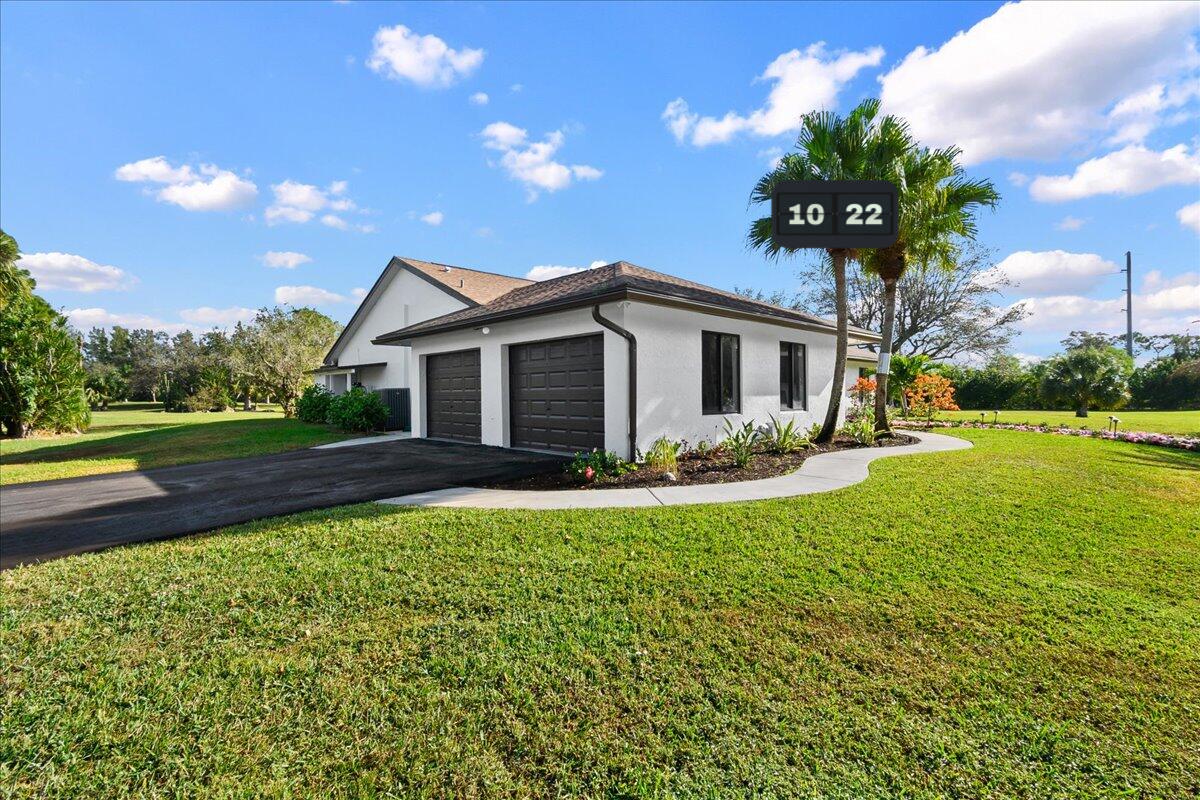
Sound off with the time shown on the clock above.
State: 10:22
